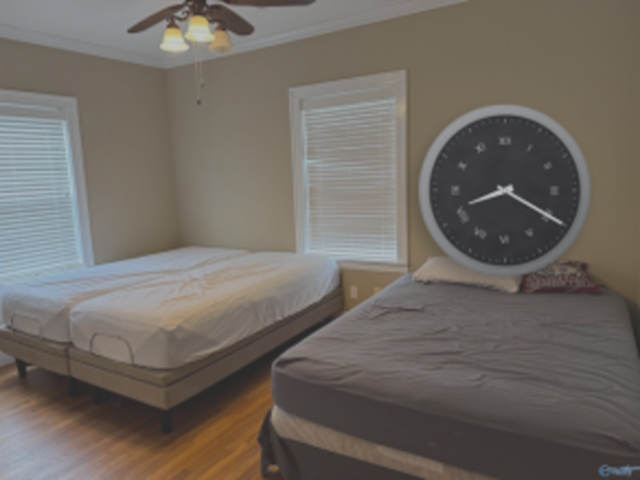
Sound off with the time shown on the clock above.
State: 8:20
